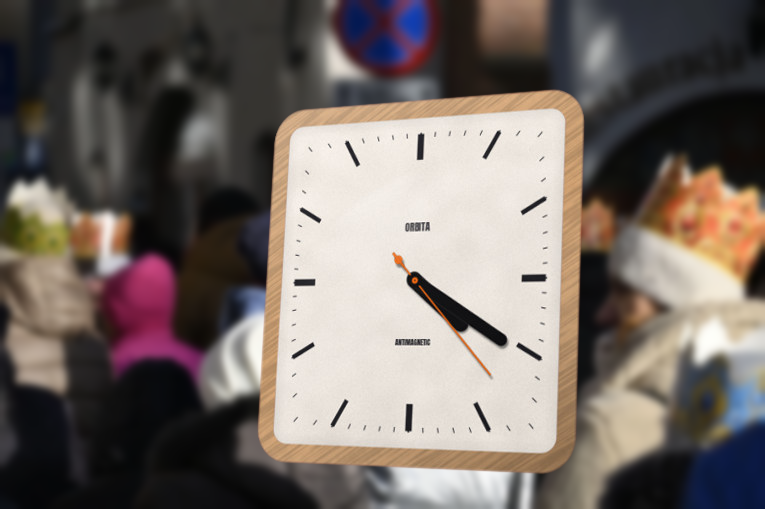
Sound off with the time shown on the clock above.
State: 4:20:23
